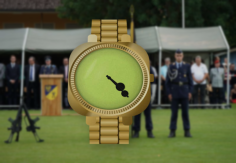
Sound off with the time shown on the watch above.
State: 4:23
